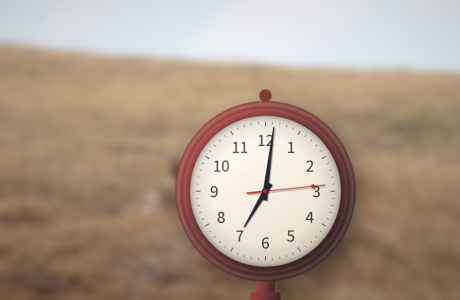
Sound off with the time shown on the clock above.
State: 7:01:14
